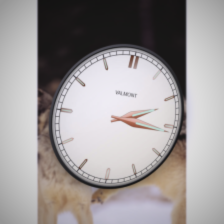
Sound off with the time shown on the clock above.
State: 2:16
